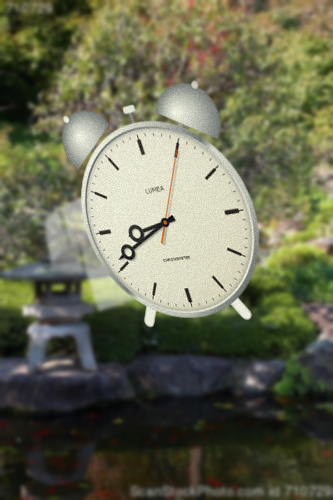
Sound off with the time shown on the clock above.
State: 8:41:05
